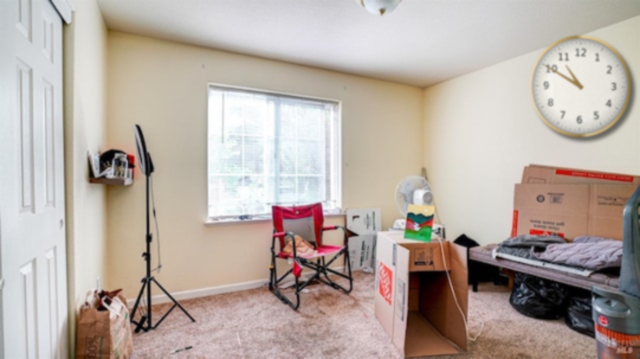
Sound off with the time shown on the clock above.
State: 10:50
